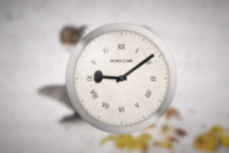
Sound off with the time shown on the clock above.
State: 9:09
